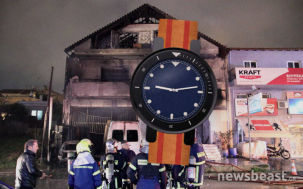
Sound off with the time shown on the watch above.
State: 9:13
